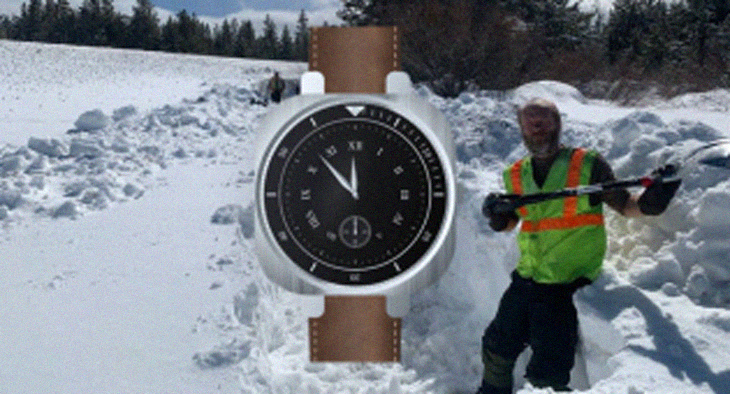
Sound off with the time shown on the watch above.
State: 11:53
